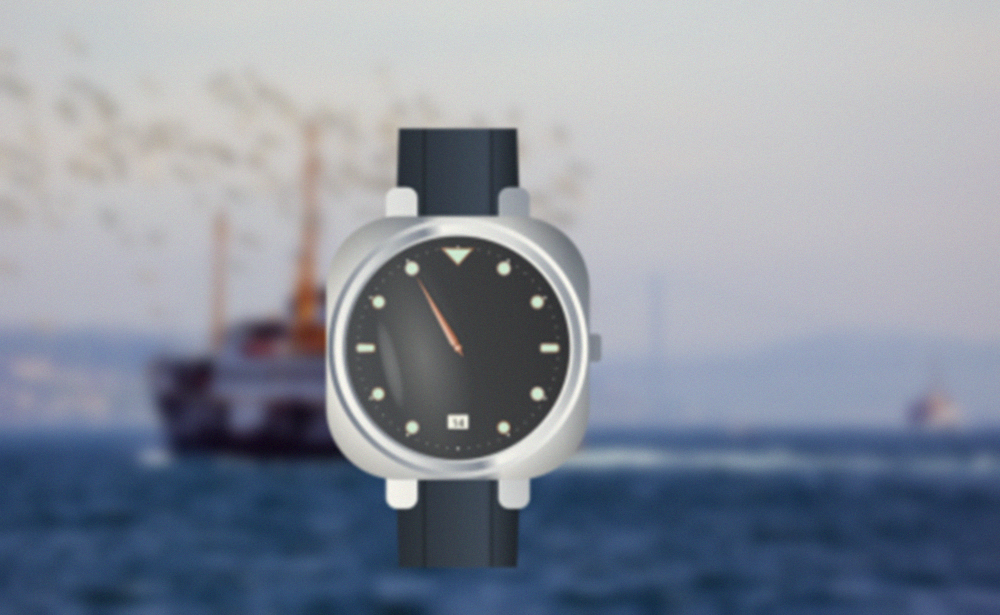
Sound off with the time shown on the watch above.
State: 10:55
